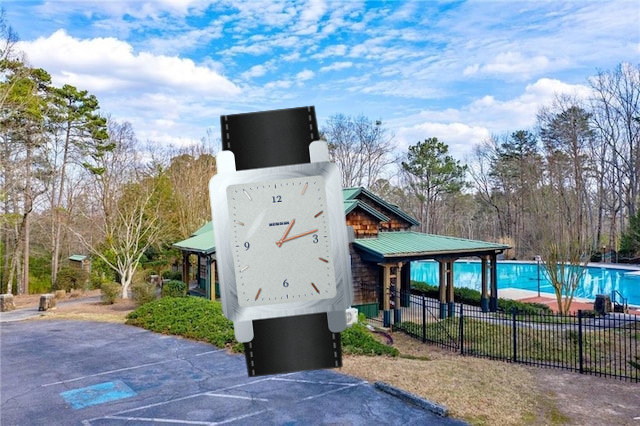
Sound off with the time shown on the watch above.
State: 1:13
